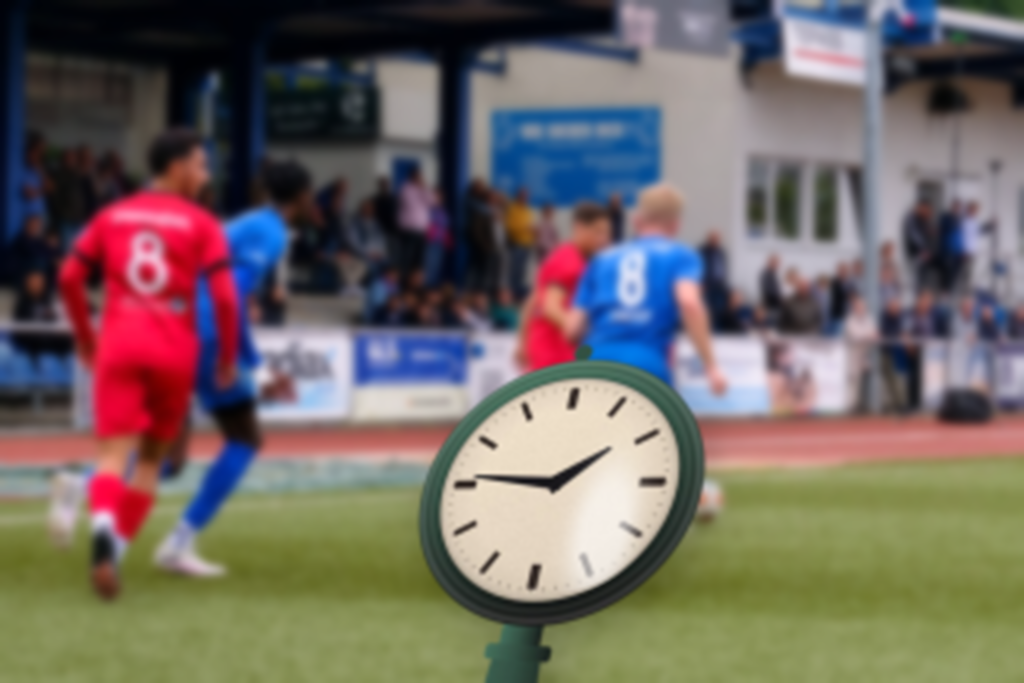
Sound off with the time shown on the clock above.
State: 1:46
